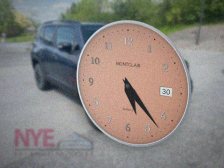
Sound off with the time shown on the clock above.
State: 5:23
